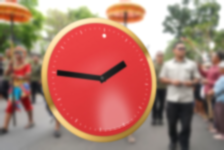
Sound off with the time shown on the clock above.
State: 1:45
